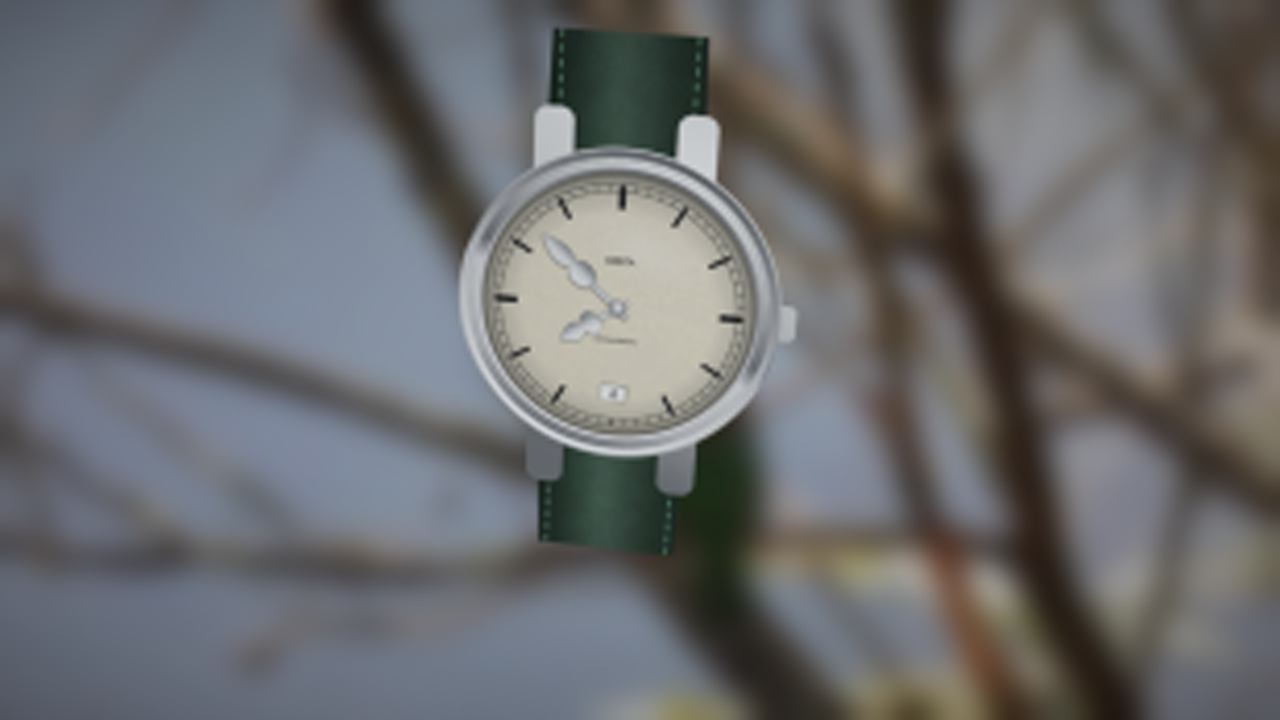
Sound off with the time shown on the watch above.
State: 7:52
